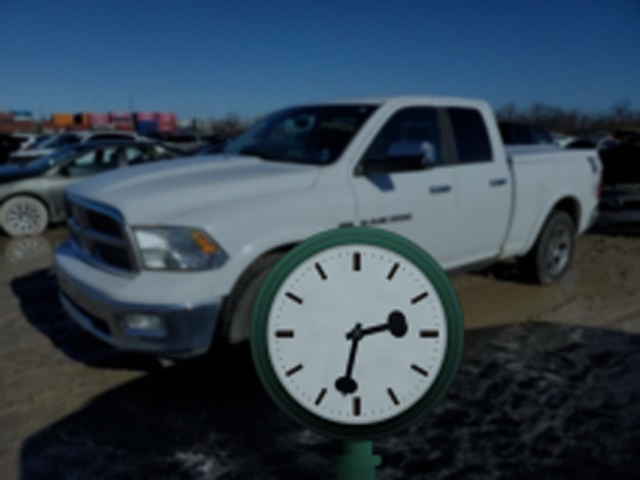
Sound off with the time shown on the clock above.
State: 2:32
